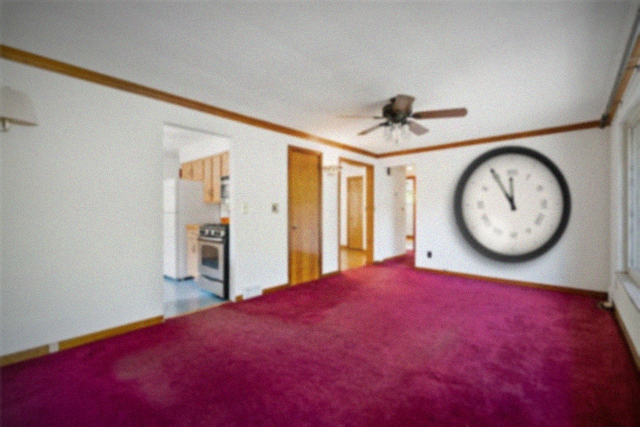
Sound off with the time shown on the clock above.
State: 11:55
